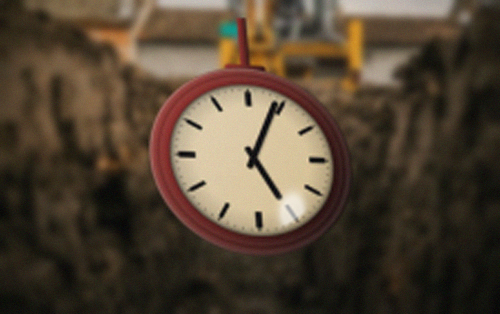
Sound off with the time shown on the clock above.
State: 5:04
